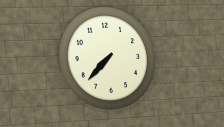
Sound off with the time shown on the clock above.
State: 7:38
